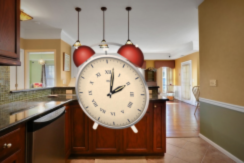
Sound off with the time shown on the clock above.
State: 2:02
